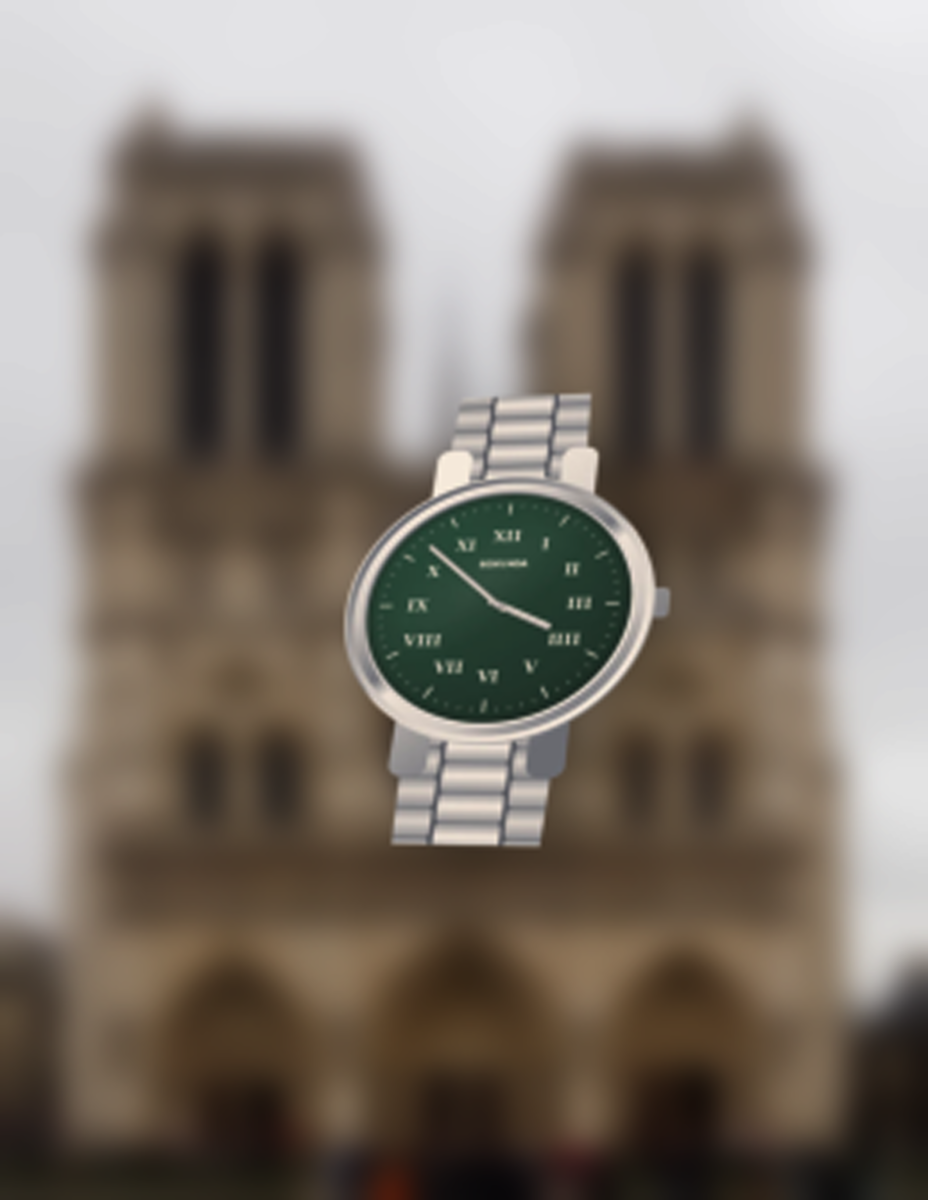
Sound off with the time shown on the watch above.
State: 3:52
